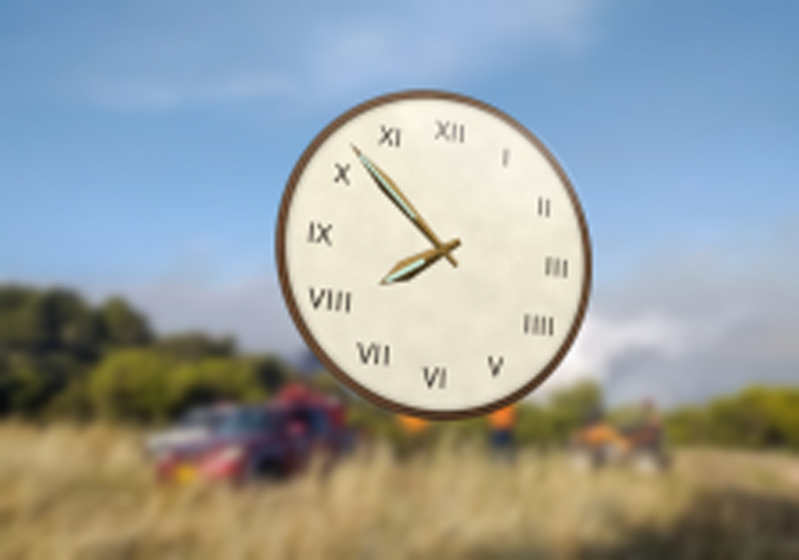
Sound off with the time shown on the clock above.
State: 7:52
